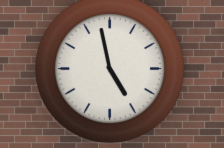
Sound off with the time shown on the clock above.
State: 4:58
